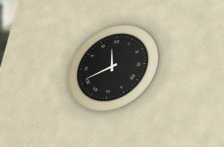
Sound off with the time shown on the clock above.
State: 11:41
